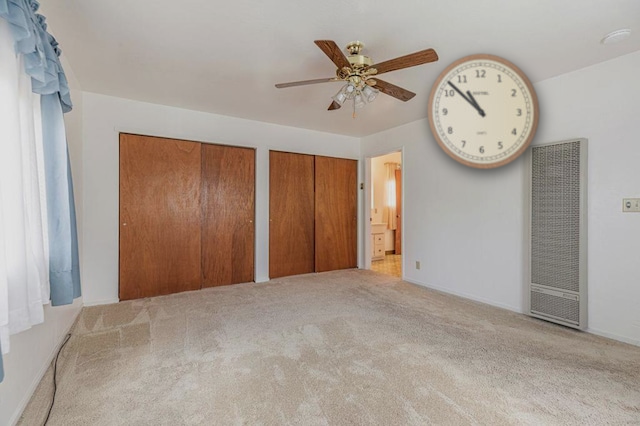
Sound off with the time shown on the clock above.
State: 10:52
